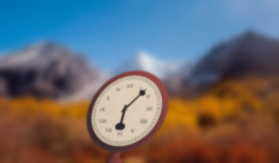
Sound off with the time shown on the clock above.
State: 6:07
